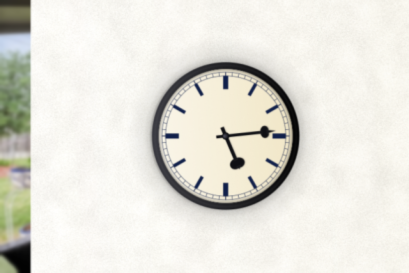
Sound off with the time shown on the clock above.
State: 5:14
